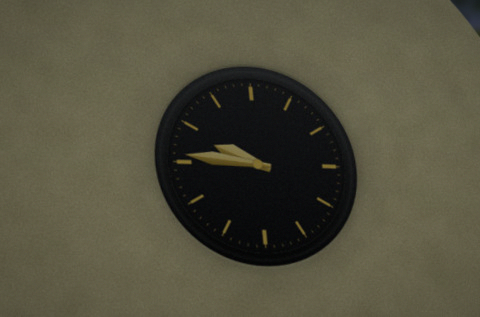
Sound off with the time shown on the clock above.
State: 9:46
